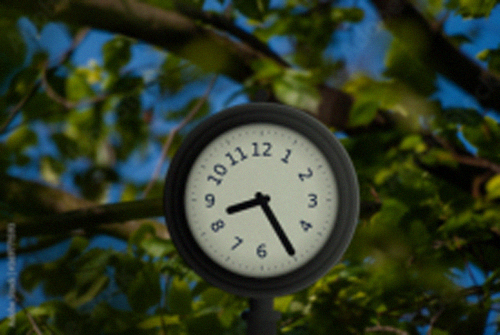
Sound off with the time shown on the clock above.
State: 8:25
